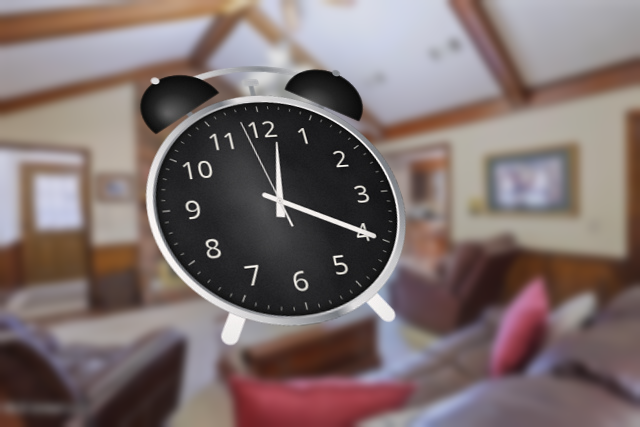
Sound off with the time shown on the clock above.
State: 12:19:58
